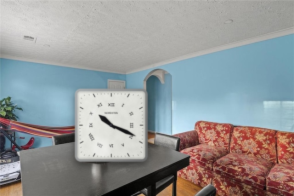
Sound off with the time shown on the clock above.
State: 10:19
